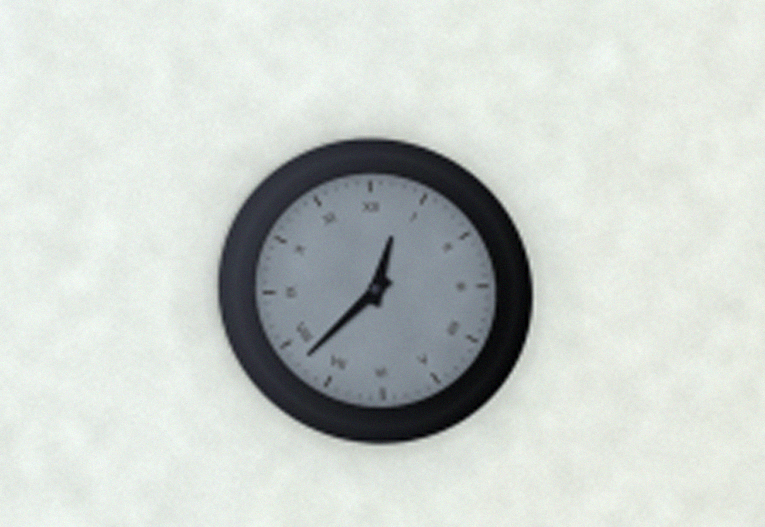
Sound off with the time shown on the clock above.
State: 12:38
